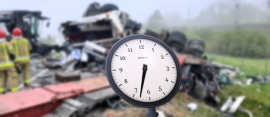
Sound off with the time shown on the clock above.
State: 6:33
